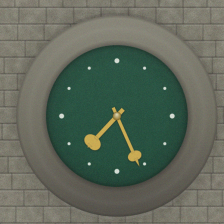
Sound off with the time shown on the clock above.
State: 7:26
